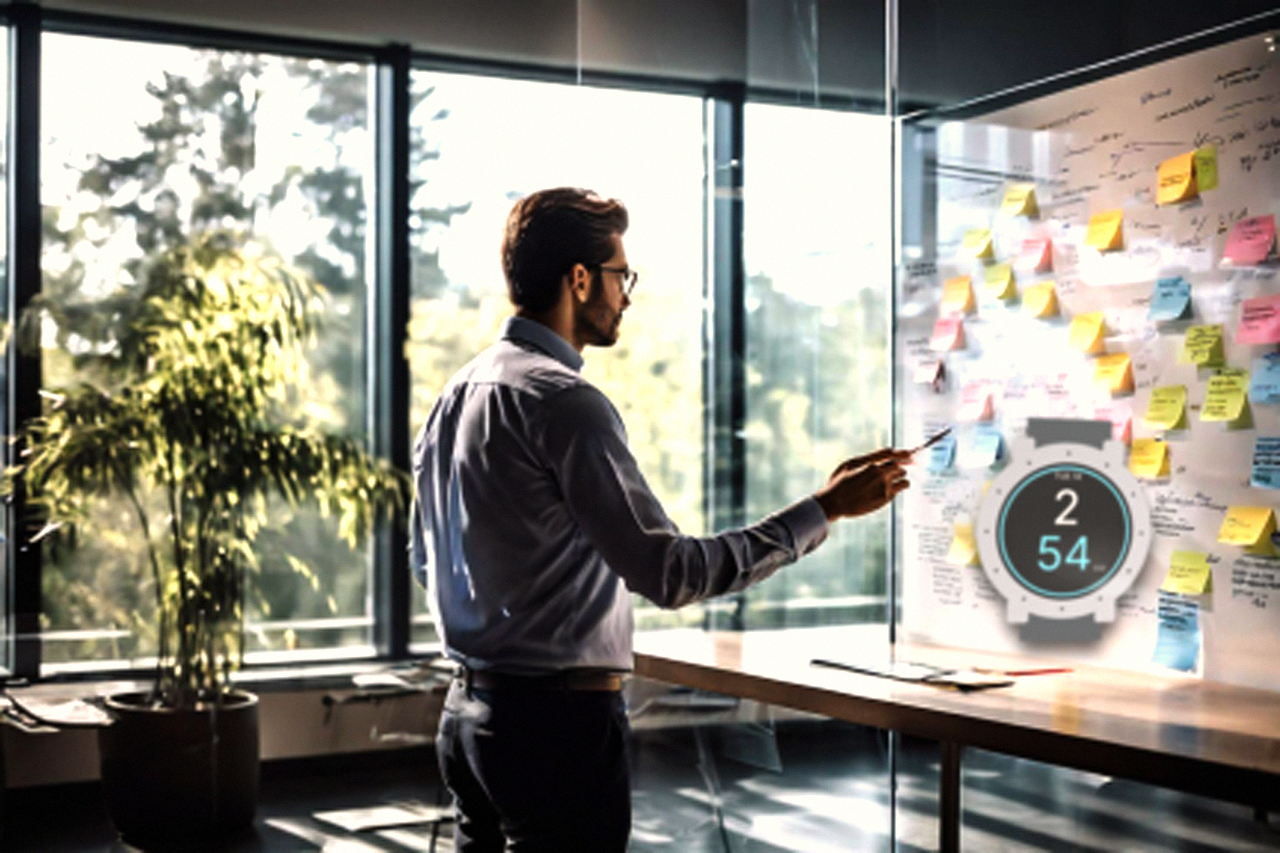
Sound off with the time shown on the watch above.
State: 2:54
